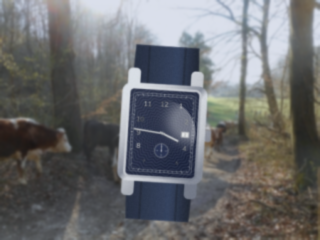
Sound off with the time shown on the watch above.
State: 3:46
